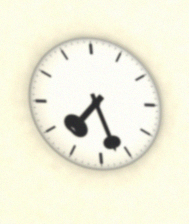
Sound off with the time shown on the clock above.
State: 7:27
